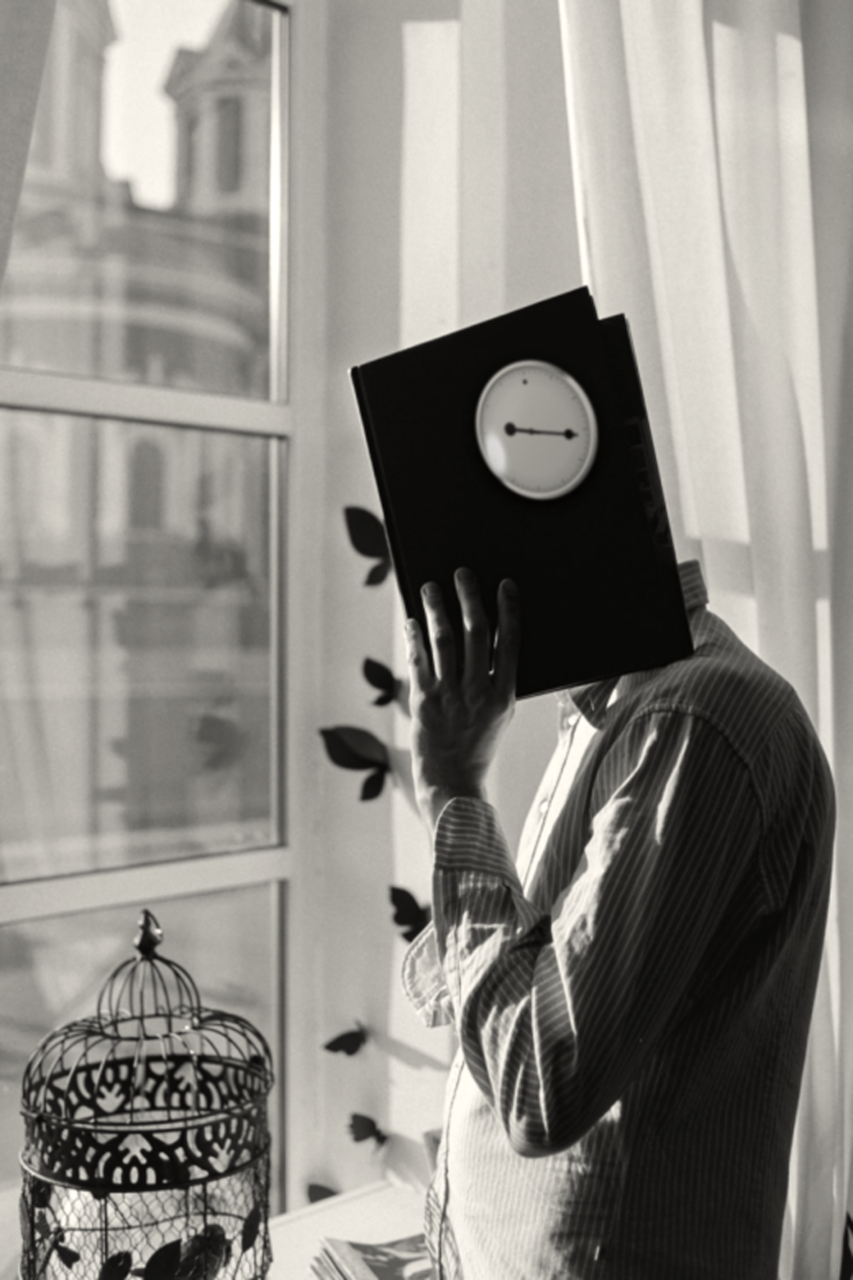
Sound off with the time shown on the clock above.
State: 9:16
